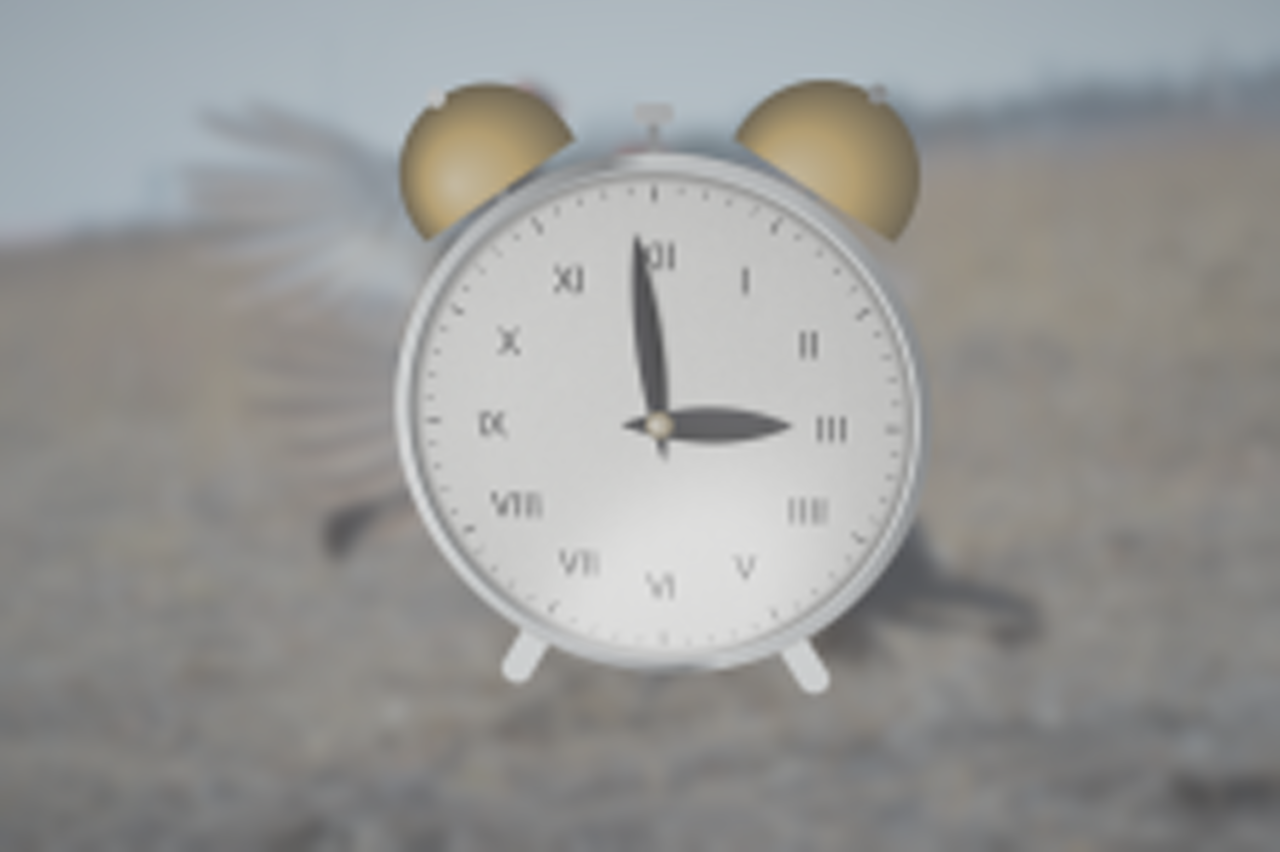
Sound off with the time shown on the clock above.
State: 2:59
